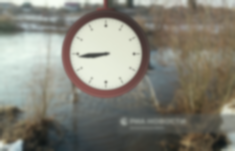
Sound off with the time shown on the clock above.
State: 8:44
